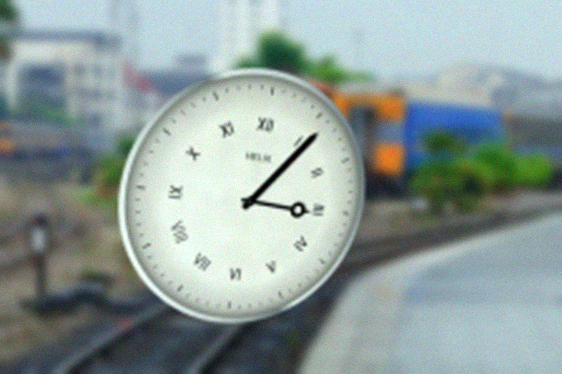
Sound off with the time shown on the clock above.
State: 3:06
